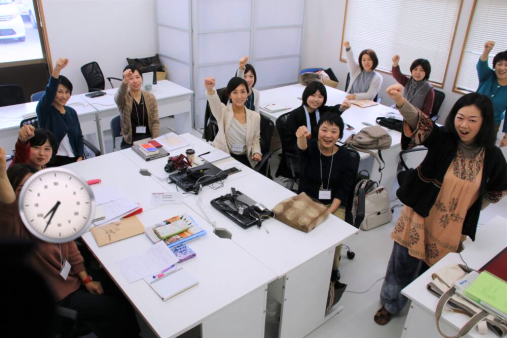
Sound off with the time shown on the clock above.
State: 7:35
